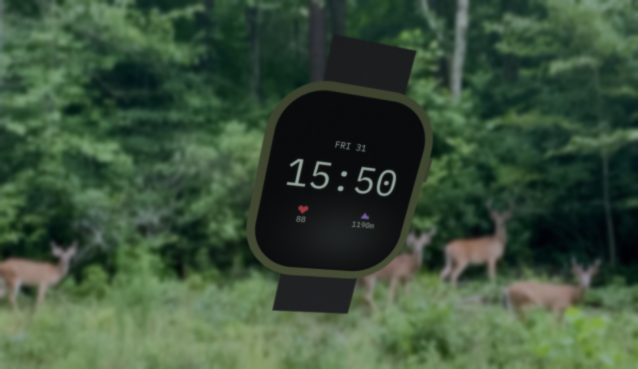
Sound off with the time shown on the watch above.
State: 15:50
